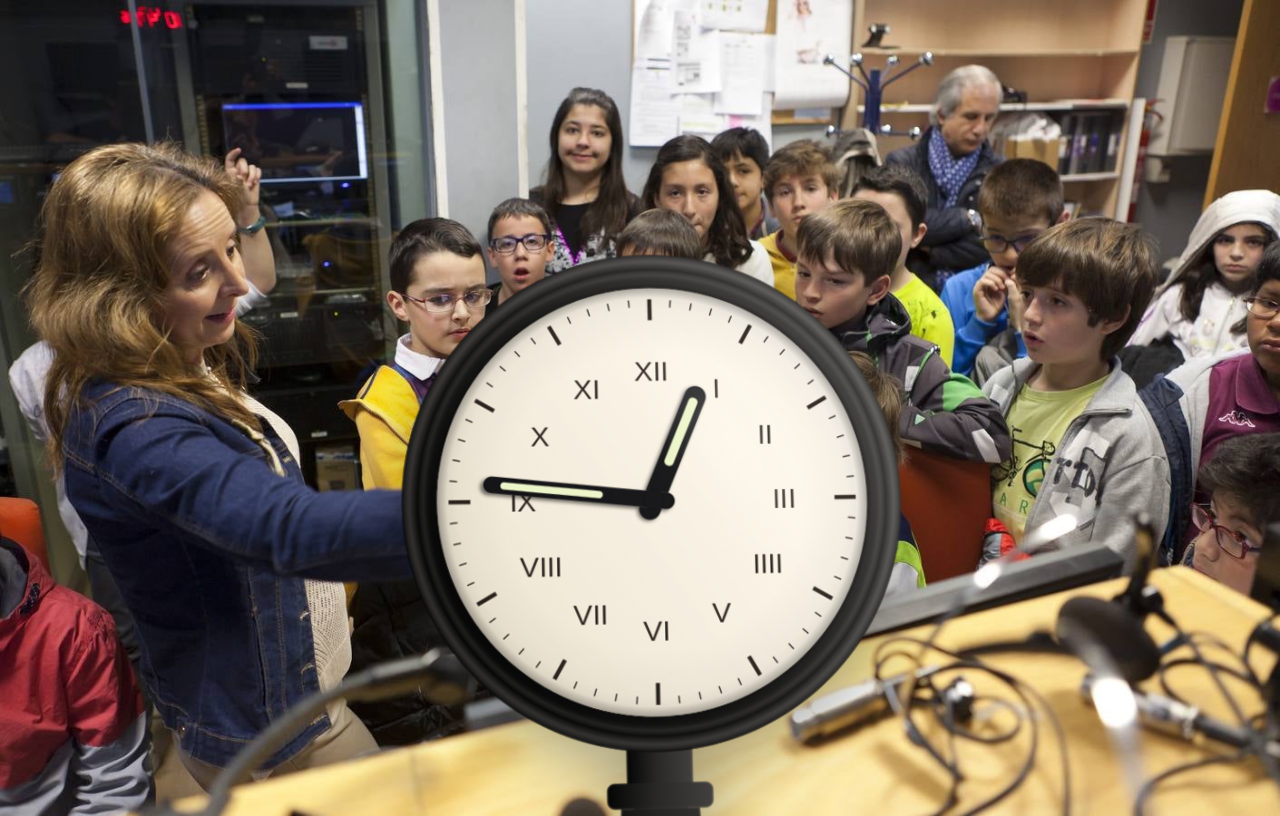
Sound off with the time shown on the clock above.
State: 12:46
